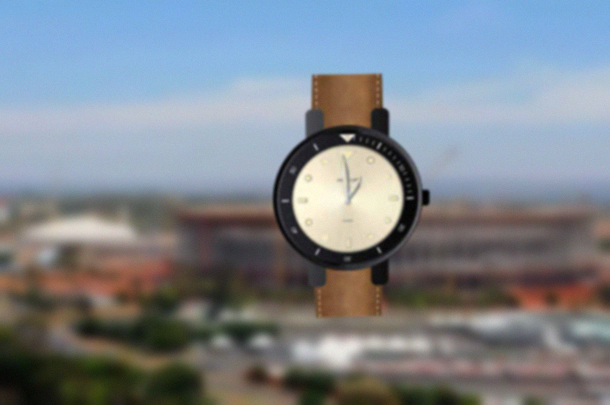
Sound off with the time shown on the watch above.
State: 12:59
